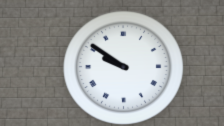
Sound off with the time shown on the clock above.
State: 9:51
